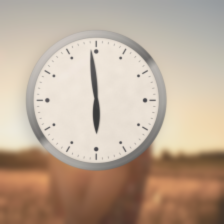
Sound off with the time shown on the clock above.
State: 5:59
